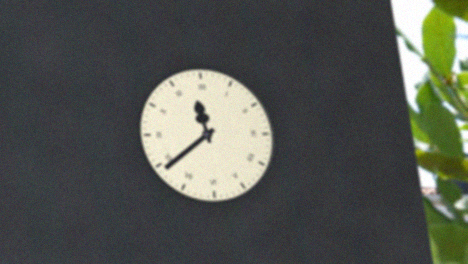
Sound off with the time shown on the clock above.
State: 11:39
